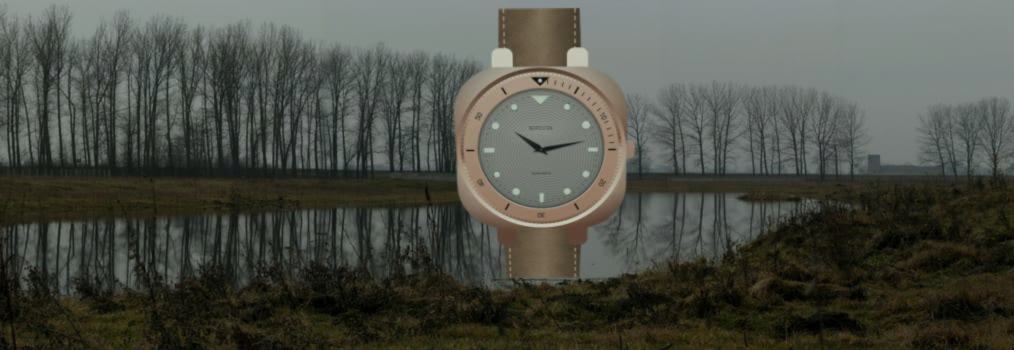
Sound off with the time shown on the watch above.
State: 10:13
